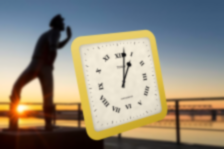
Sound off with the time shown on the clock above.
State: 1:02
